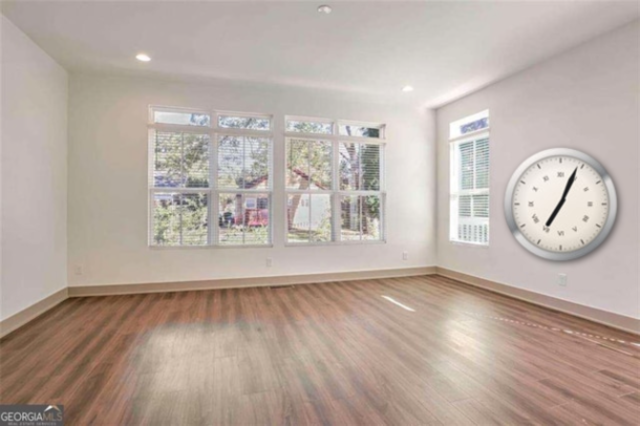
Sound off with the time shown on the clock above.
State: 7:04
